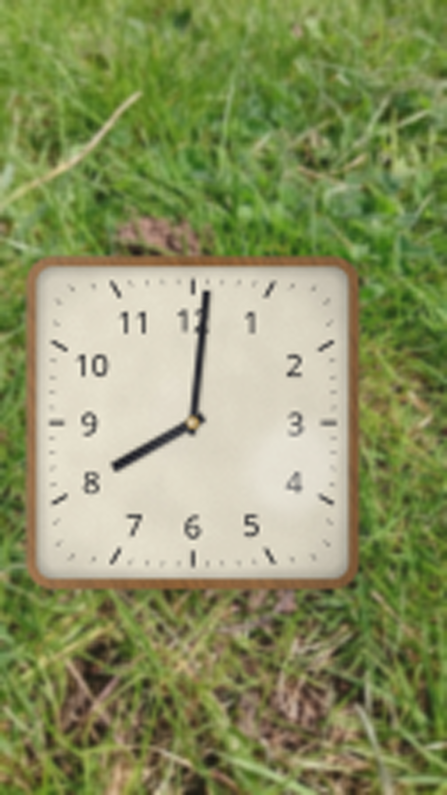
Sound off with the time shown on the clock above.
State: 8:01
